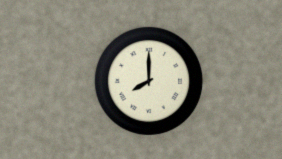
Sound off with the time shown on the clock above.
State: 8:00
